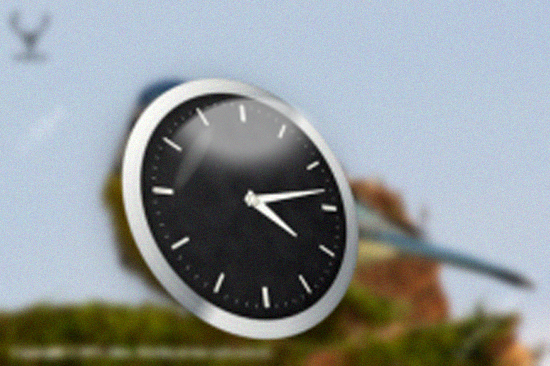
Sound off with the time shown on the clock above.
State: 4:13
